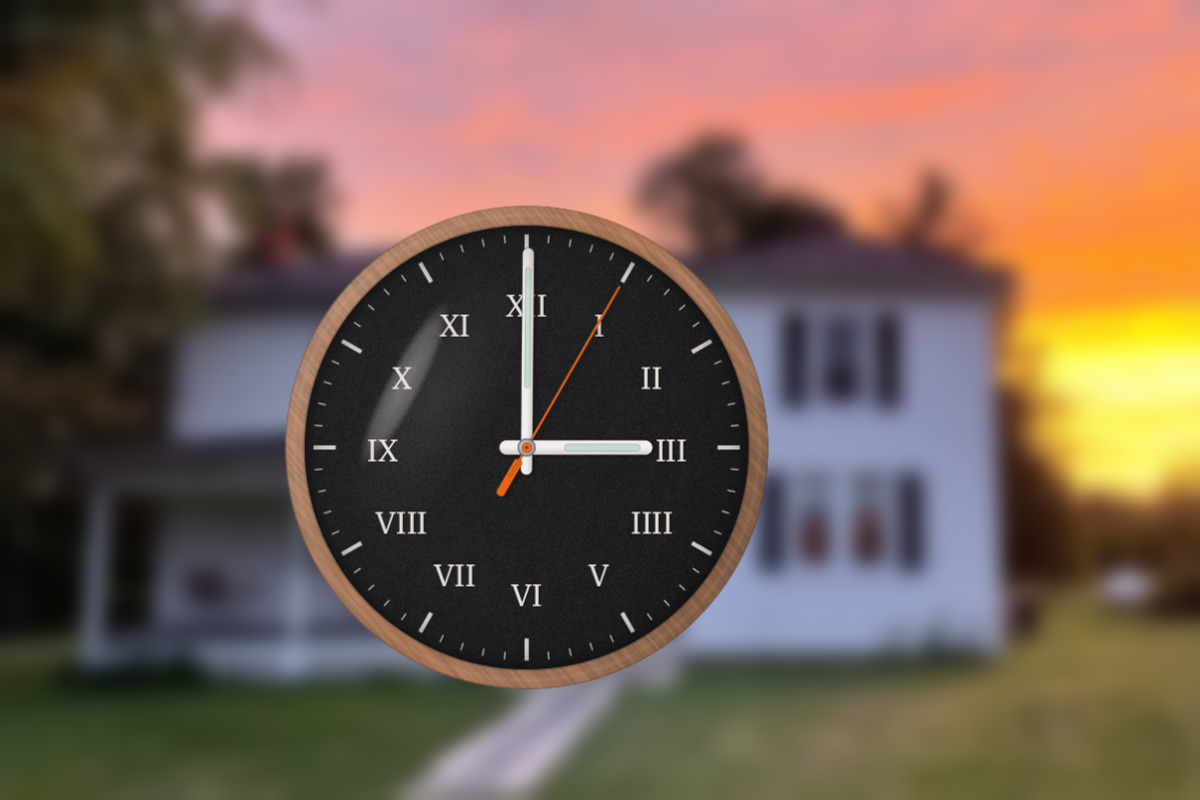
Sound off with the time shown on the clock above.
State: 3:00:05
